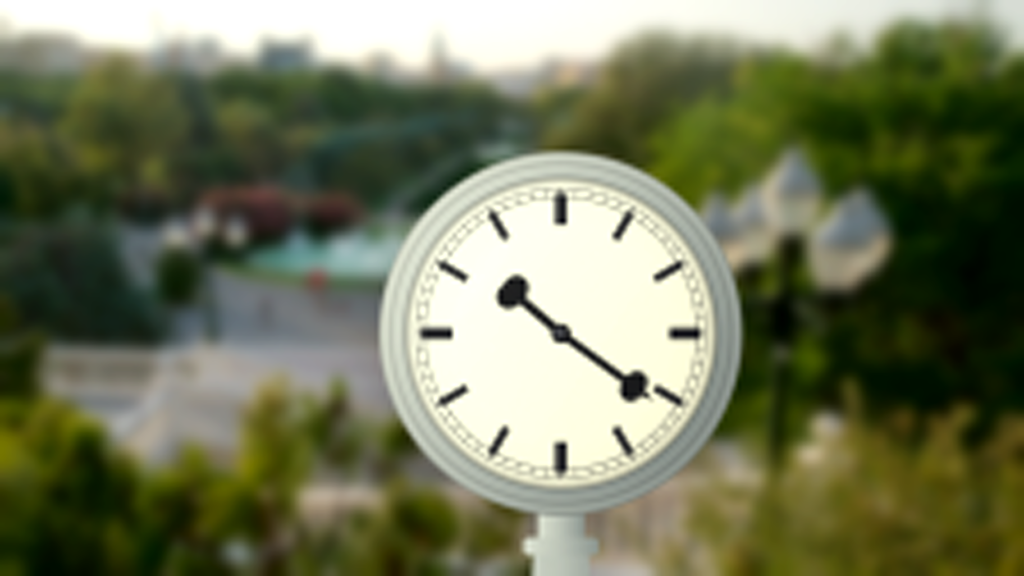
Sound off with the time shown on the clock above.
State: 10:21
